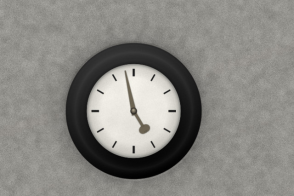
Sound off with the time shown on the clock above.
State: 4:58
